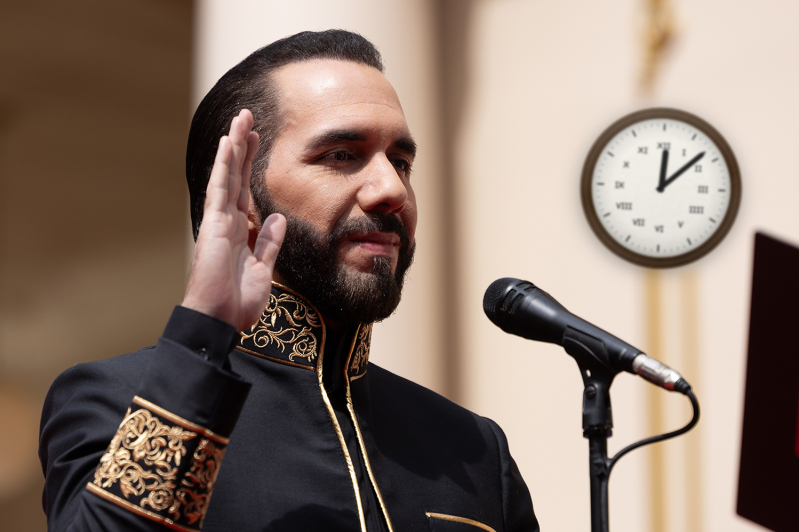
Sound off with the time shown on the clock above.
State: 12:08
